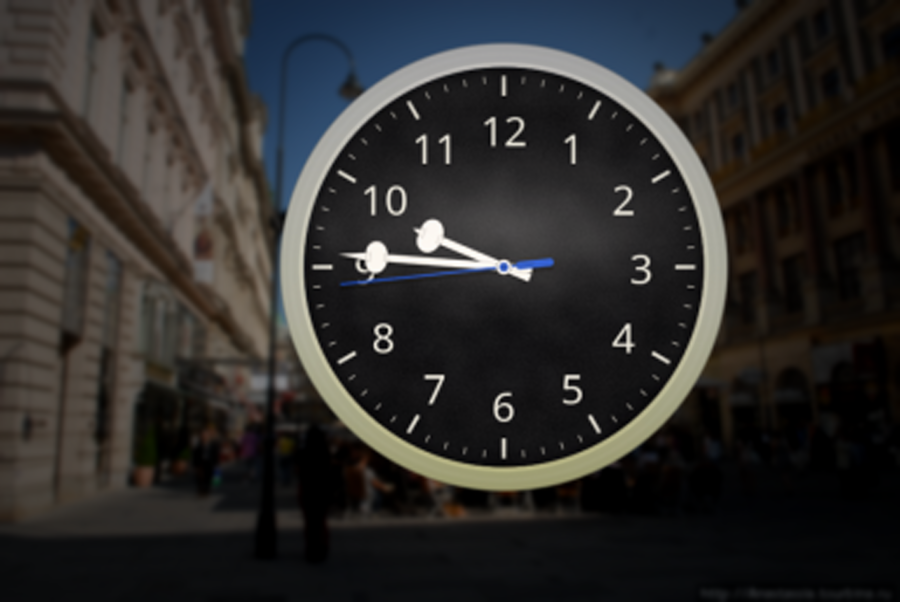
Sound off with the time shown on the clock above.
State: 9:45:44
